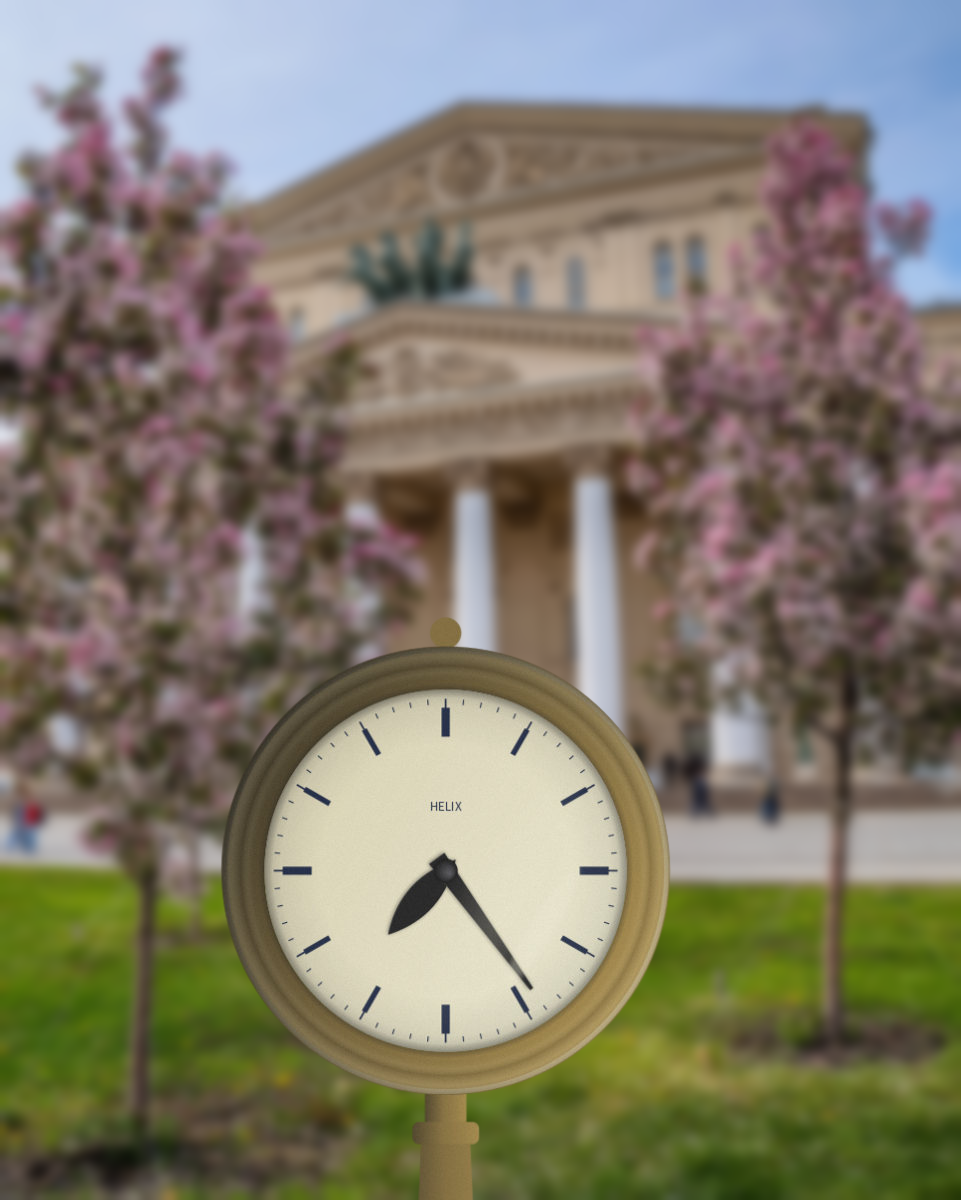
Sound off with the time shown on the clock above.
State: 7:24
